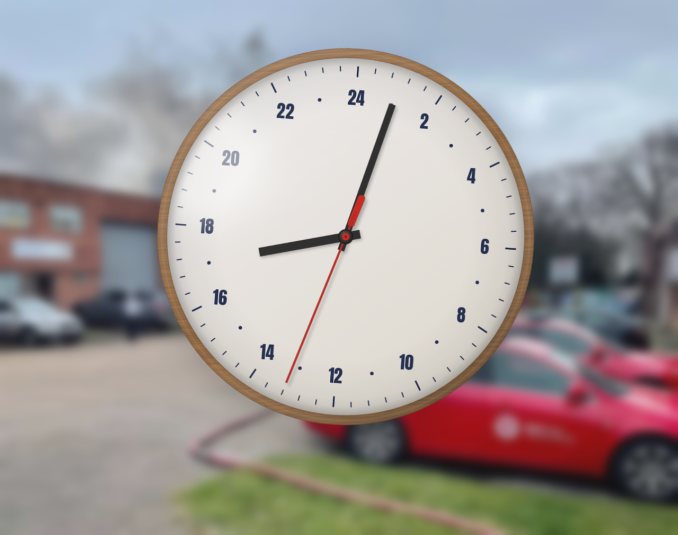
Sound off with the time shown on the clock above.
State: 17:02:33
